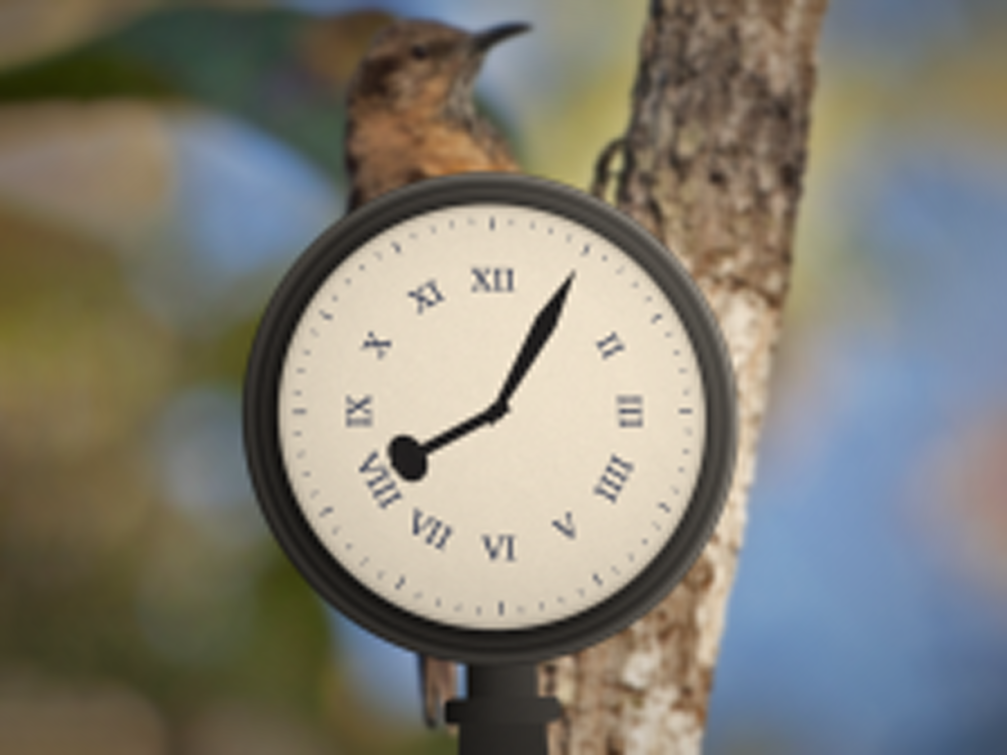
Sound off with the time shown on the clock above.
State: 8:05
